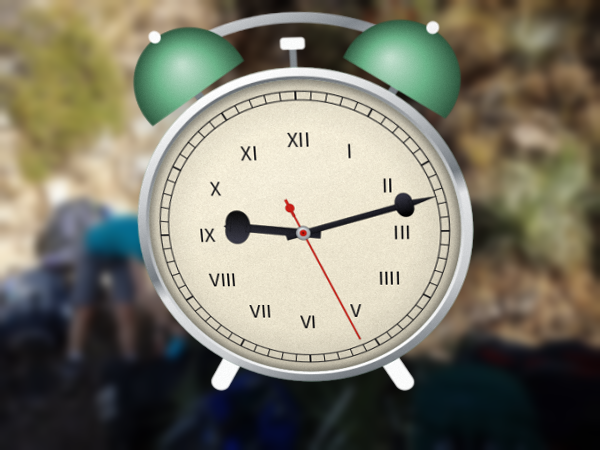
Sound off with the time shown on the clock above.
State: 9:12:26
